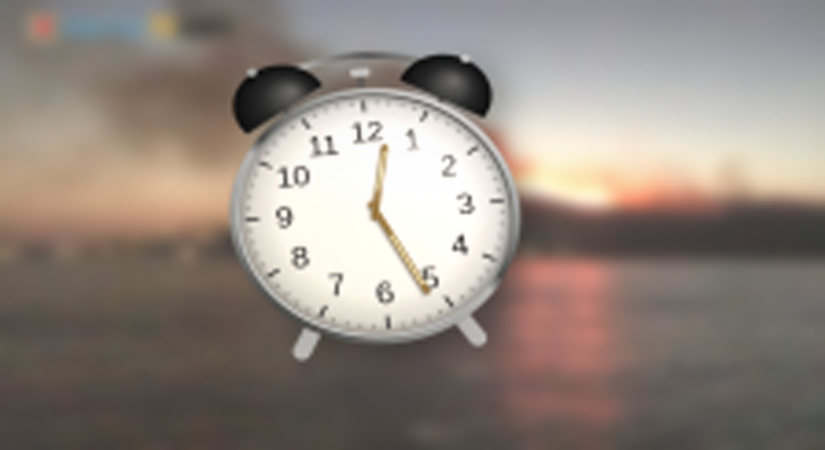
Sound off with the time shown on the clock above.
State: 12:26
